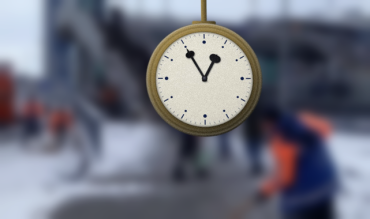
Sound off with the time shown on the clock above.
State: 12:55
